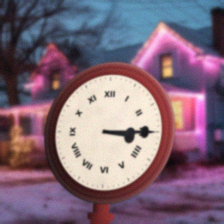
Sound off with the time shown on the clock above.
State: 3:15
